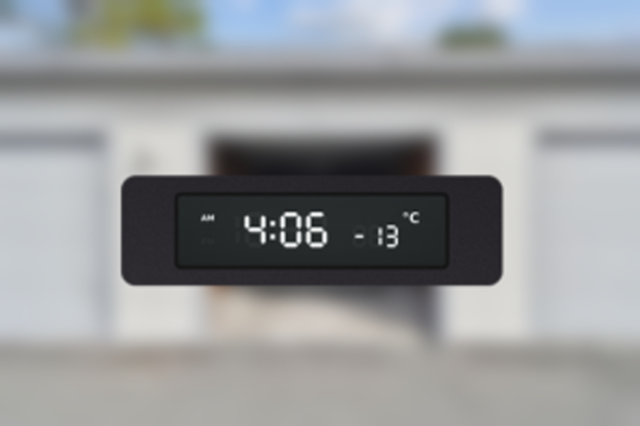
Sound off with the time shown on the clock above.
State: 4:06
